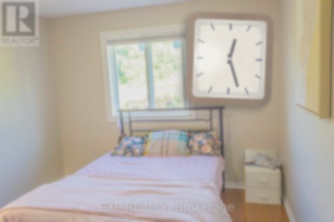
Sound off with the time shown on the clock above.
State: 12:27
